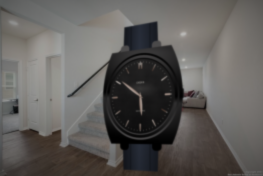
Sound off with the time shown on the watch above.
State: 5:51
